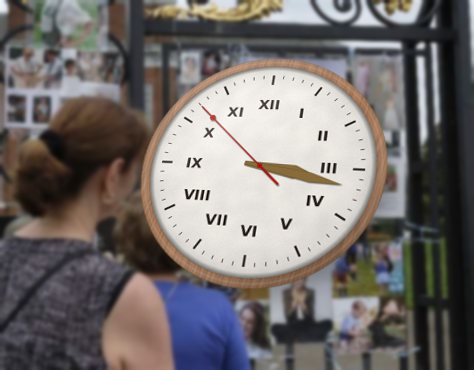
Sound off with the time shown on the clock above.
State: 3:16:52
